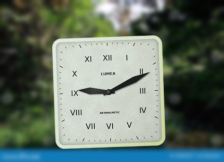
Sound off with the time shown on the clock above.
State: 9:11
